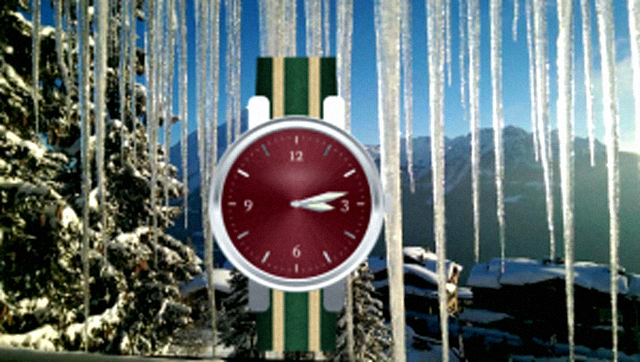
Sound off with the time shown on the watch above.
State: 3:13
